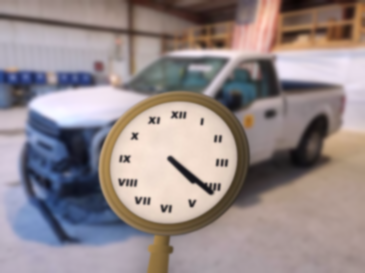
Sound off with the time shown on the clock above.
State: 4:21
